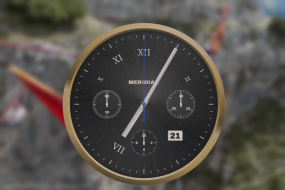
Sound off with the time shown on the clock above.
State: 7:05
